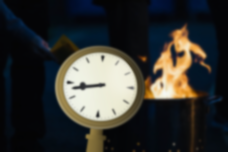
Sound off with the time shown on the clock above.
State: 8:43
